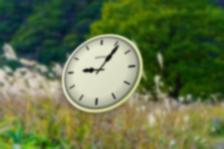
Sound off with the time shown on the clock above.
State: 9:06
